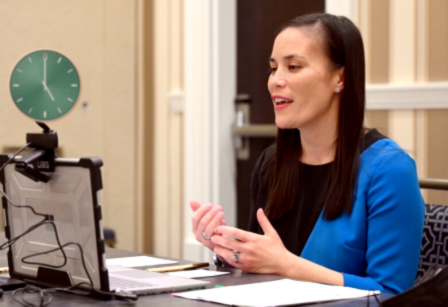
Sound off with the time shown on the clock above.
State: 5:00
